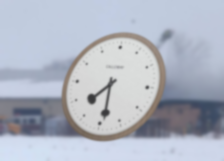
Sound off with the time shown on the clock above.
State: 7:29
